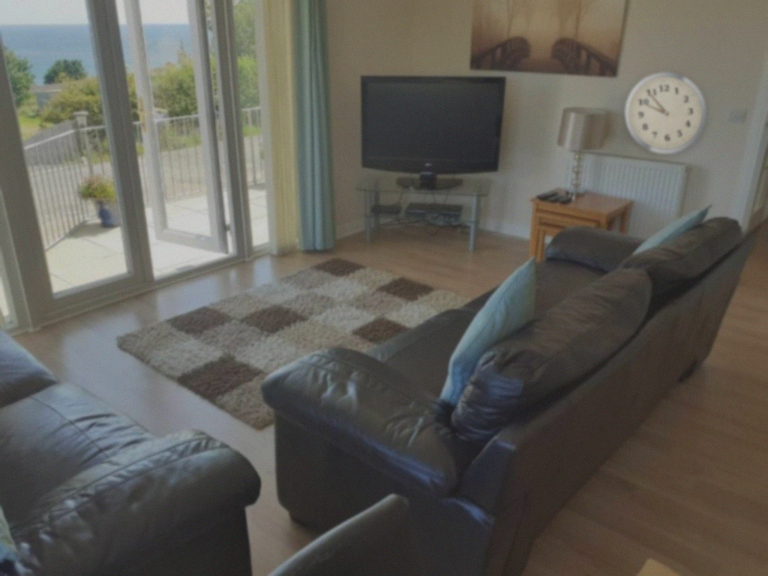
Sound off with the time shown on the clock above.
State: 9:54
